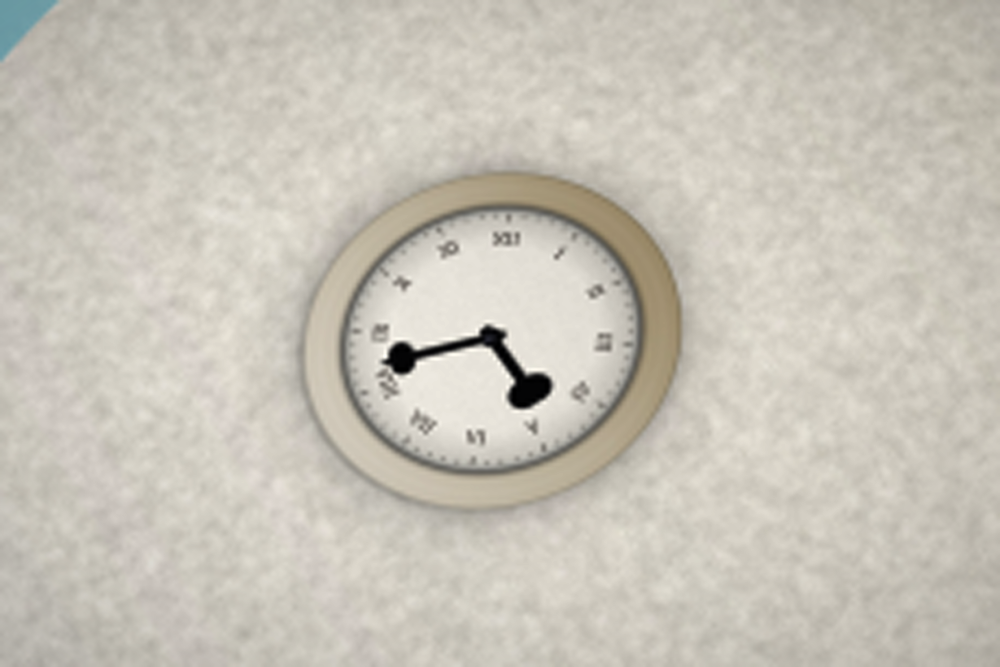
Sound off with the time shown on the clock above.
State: 4:42
